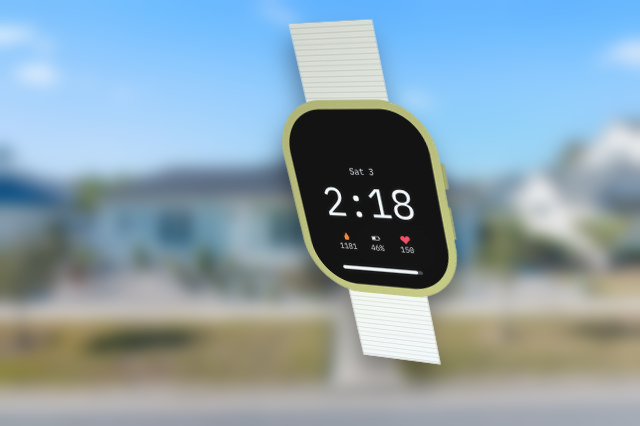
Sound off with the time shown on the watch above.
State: 2:18
